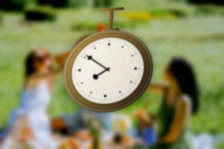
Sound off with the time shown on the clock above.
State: 7:51
